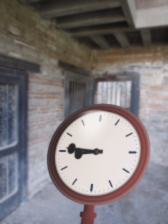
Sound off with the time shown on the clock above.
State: 8:46
